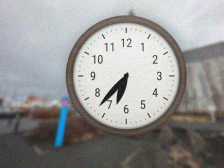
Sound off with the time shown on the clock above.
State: 6:37
